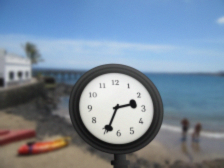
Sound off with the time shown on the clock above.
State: 2:34
